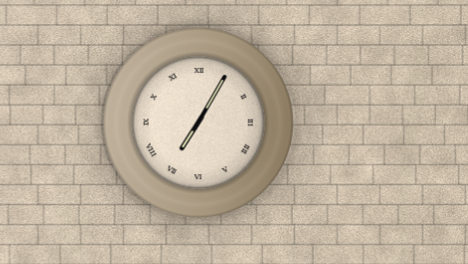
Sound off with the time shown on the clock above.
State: 7:05
